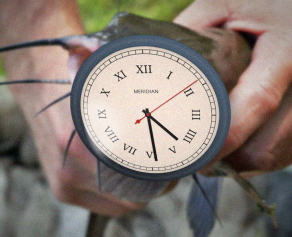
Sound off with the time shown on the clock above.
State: 4:29:09
